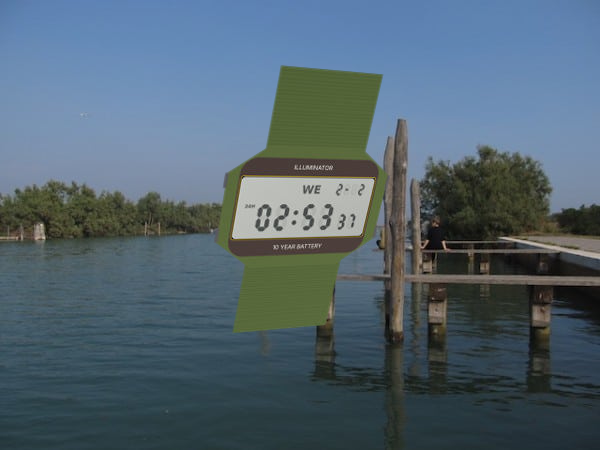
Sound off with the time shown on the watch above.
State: 2:53:37
